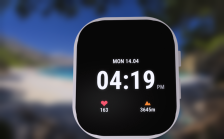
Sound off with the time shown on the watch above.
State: 4:19
